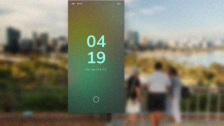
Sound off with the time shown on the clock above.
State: 4:19
